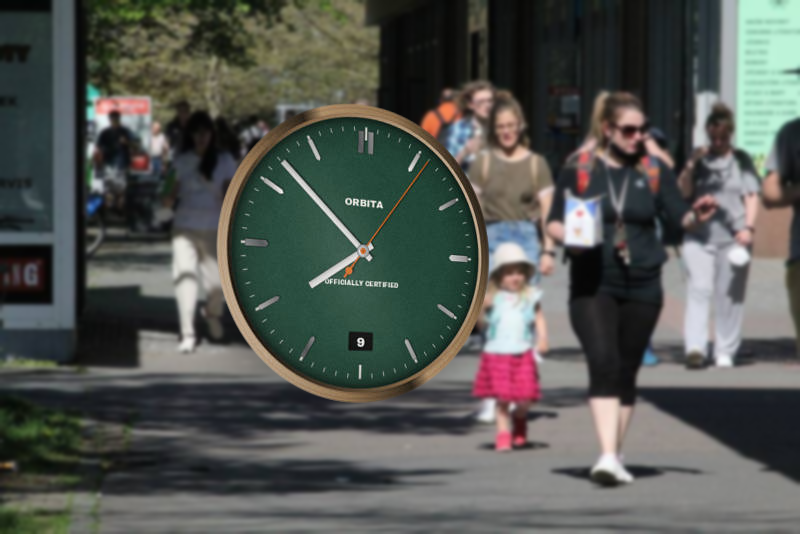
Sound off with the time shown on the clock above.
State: 7:52:06
